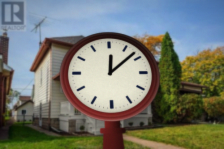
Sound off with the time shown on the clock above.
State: 12:08
